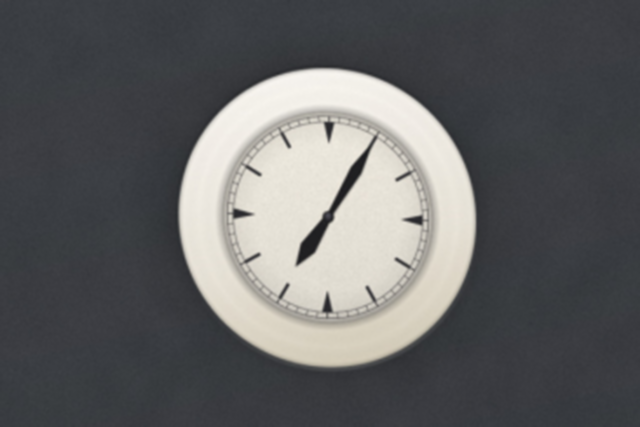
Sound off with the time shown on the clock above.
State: 7:05
